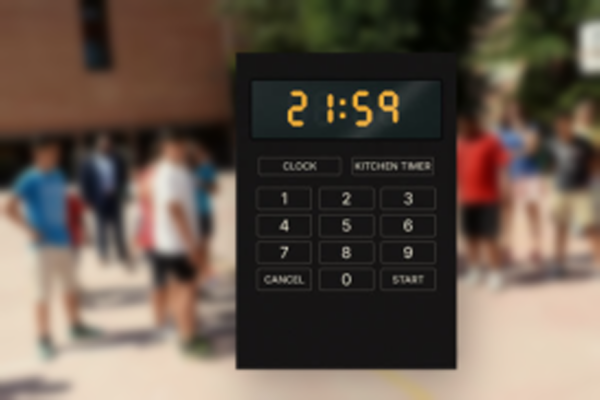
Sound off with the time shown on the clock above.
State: 21:59
